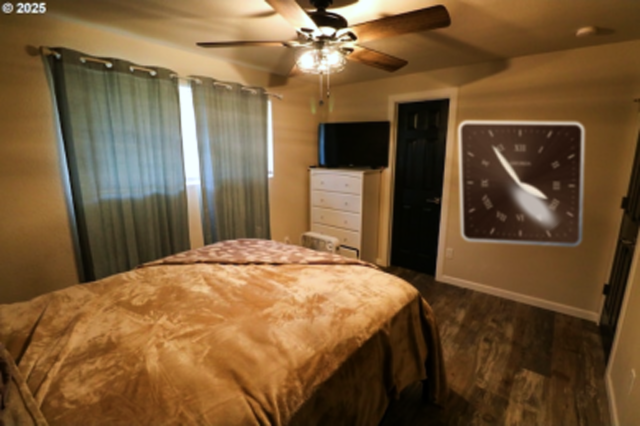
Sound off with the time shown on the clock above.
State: 3:54
